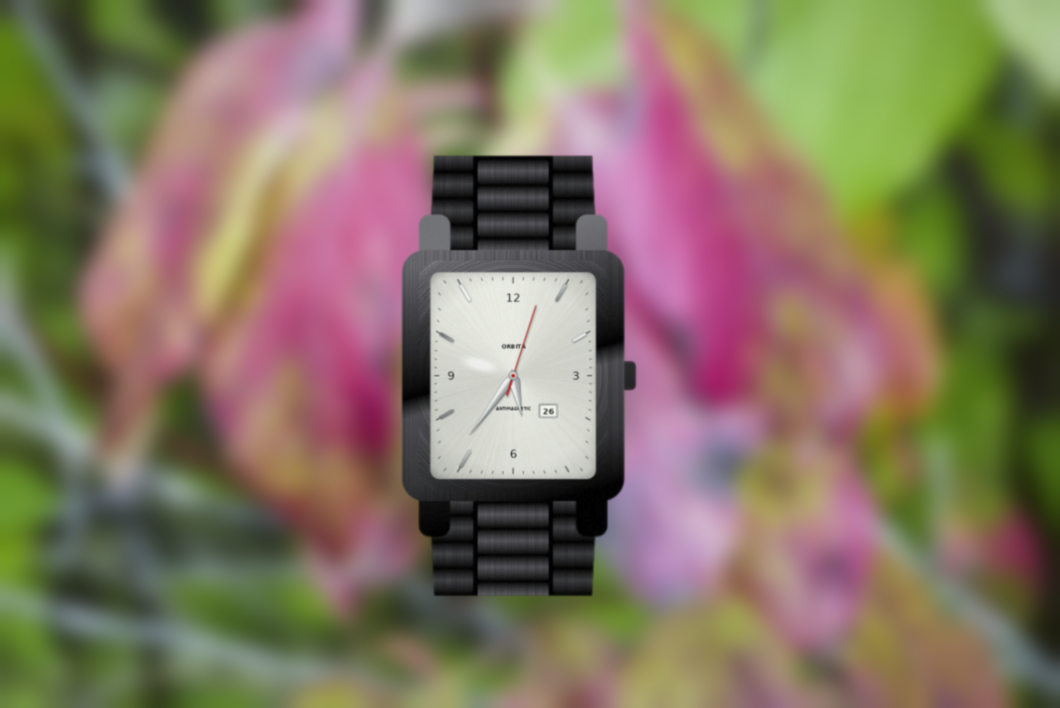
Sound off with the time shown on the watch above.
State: 5:36:03
